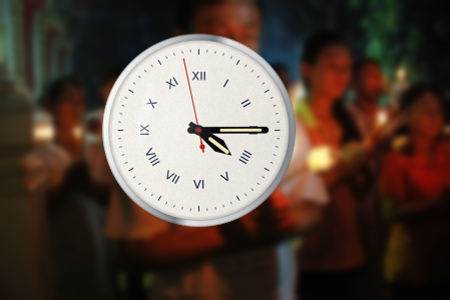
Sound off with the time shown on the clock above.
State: 4:14:58
